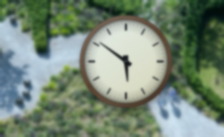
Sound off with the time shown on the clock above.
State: 5:51
